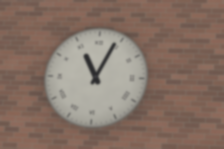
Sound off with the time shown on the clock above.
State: 11:04
